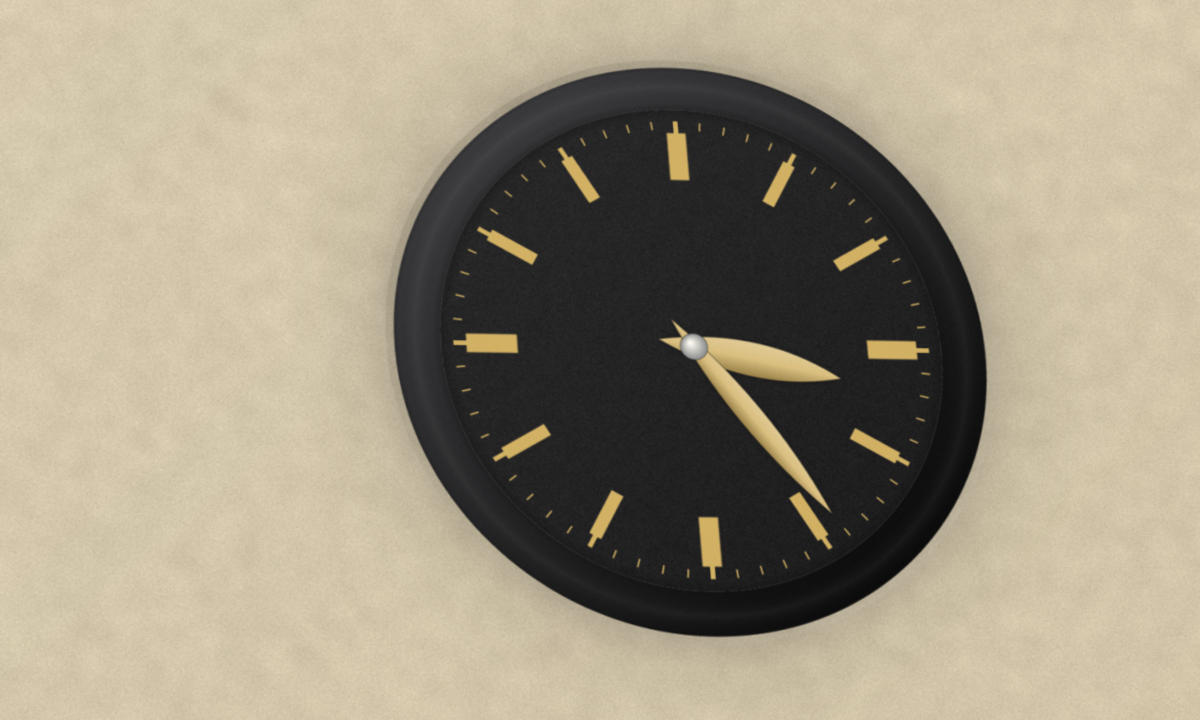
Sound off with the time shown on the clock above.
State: 3:24
